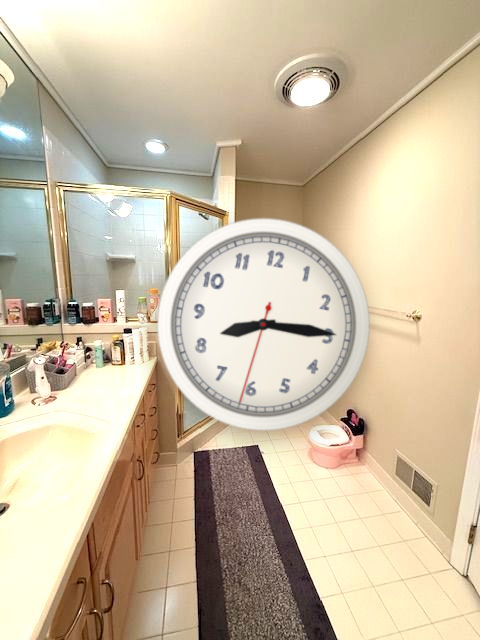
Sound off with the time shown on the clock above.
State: 8:14:31
